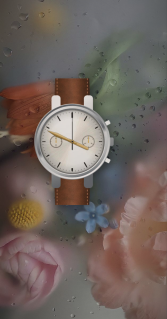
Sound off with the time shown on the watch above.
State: 3:49
